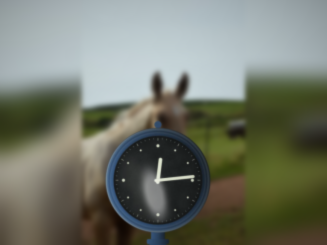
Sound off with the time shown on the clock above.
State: 12:14
